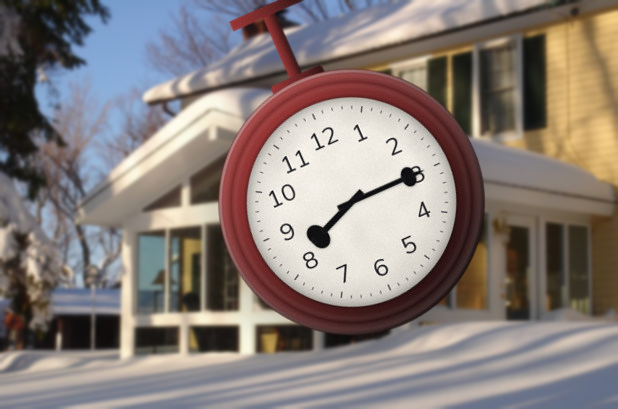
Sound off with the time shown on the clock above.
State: 8:15
